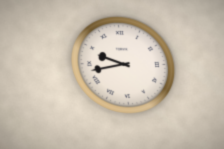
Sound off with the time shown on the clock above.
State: 9:43
